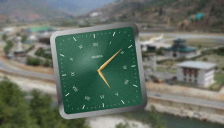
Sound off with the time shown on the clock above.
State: 5:09
